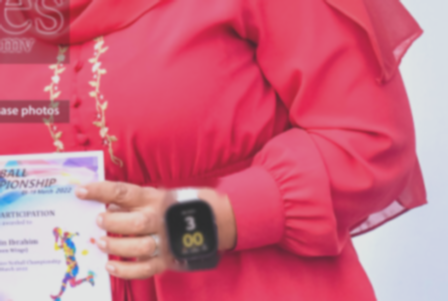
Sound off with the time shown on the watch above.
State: 3:00
